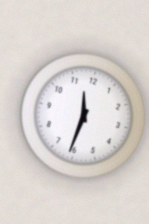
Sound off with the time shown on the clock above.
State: 11:31
